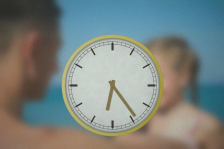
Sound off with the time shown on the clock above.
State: 6:24
